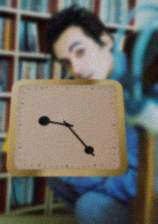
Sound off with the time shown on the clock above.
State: 9:24
